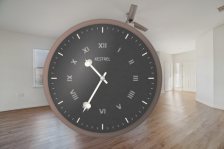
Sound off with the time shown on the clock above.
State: 10:35
